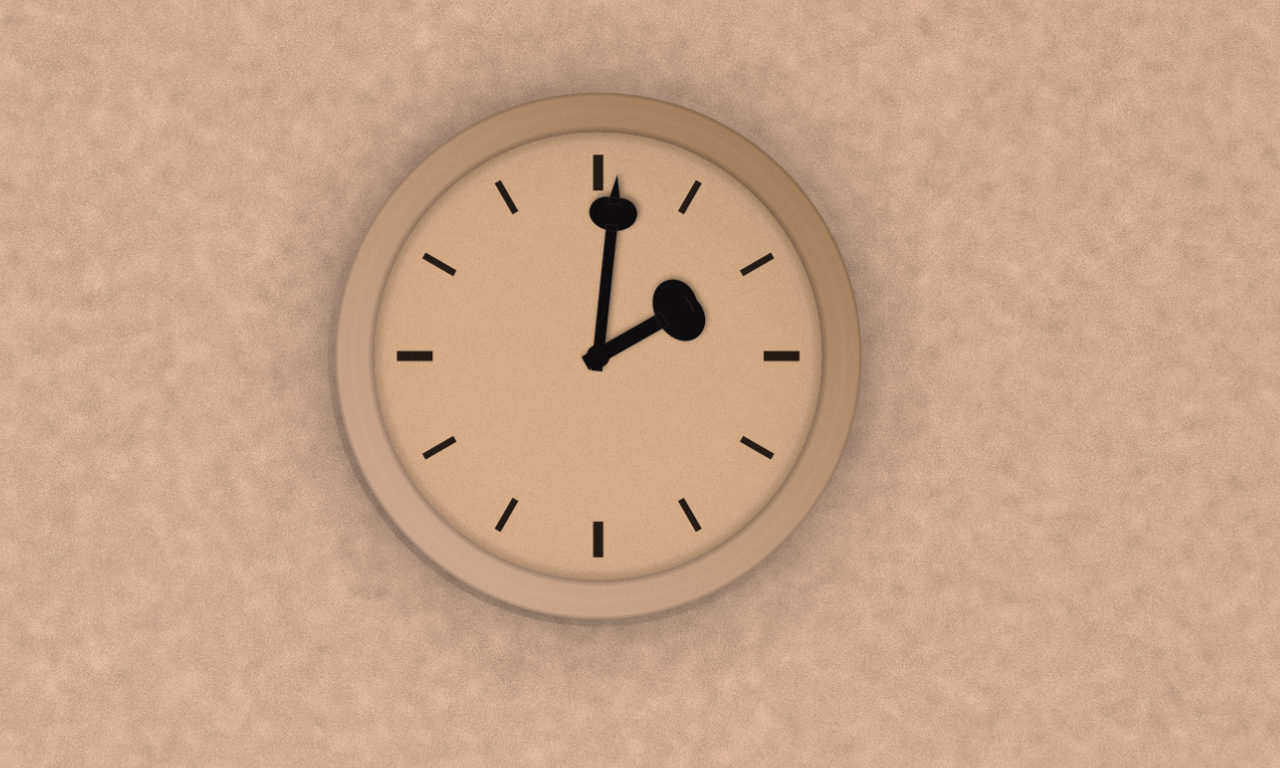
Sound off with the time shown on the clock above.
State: 2:01
